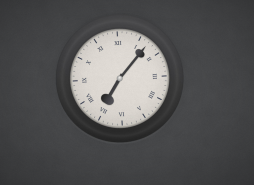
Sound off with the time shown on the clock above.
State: 7:07
